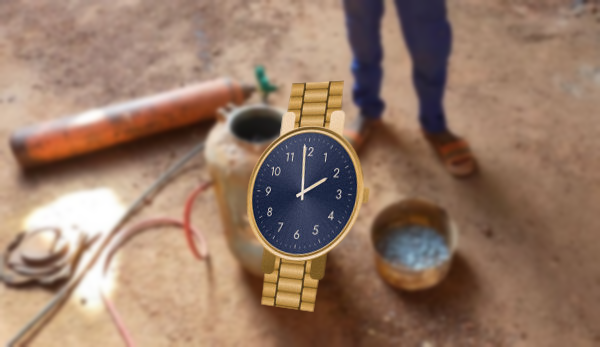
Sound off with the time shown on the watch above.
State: 1:59
